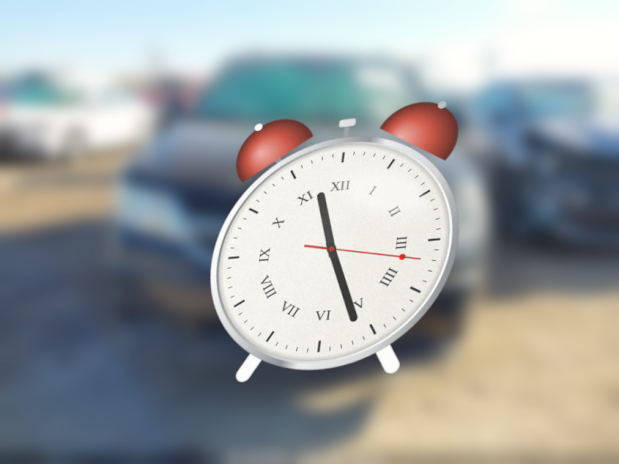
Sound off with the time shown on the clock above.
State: 11:26:17
